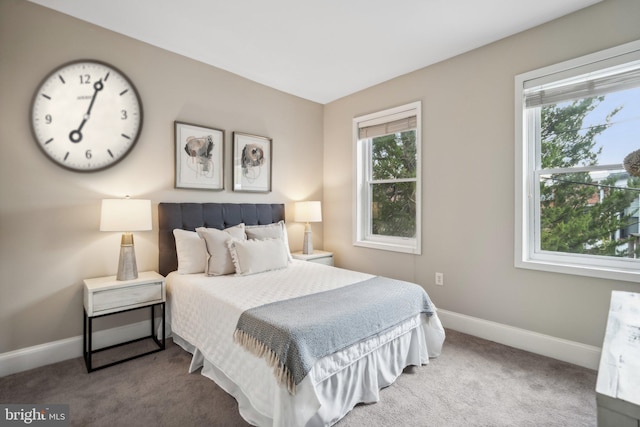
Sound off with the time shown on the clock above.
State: 7:04
